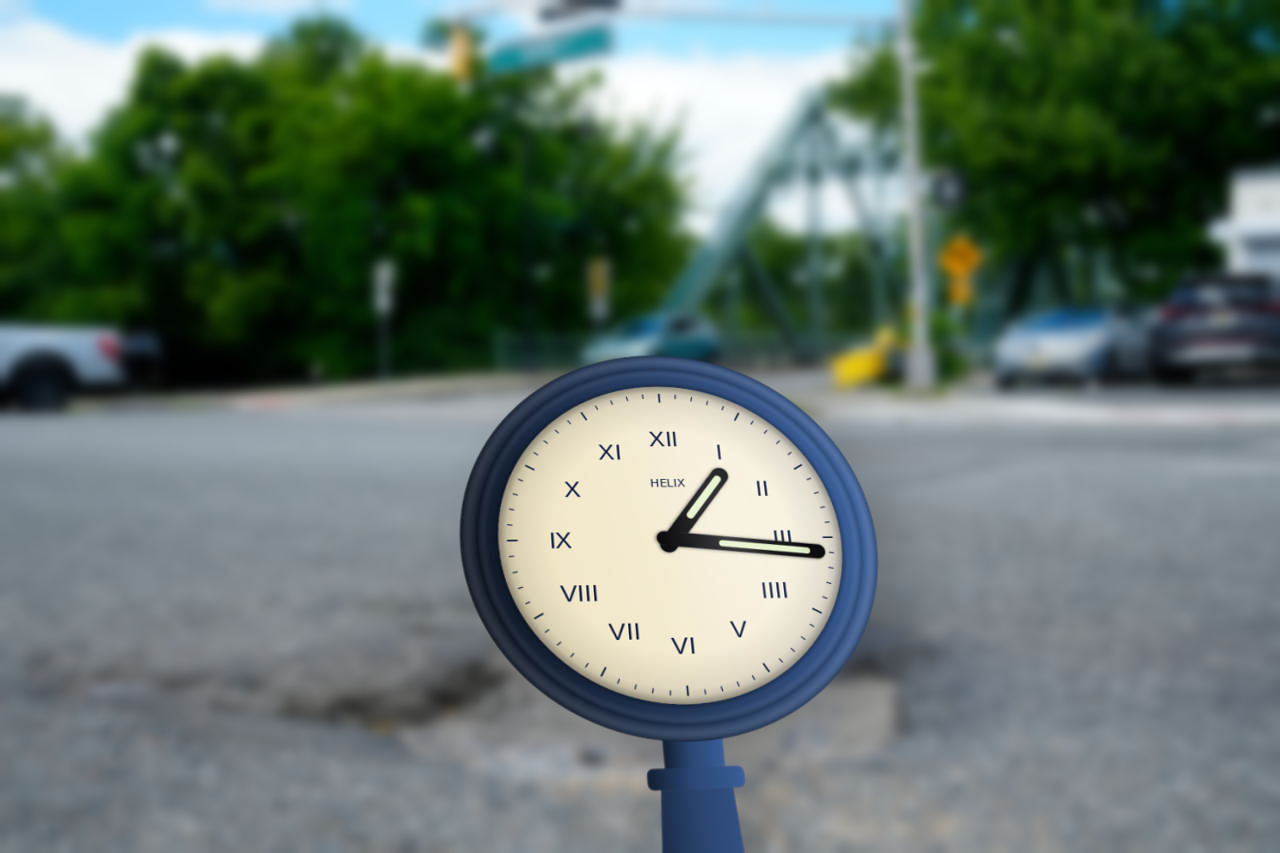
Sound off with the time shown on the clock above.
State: 1:16
